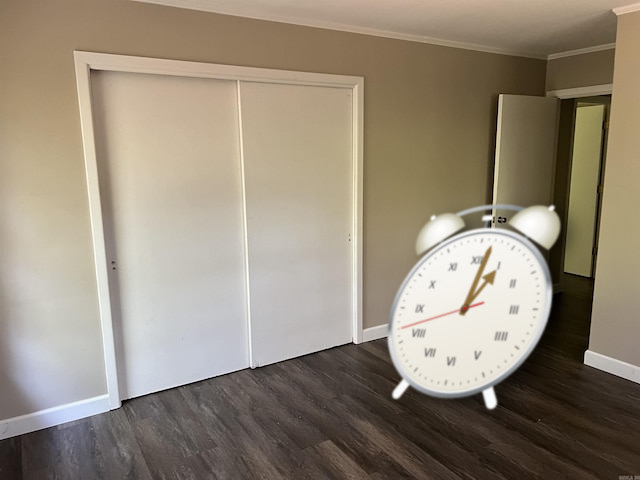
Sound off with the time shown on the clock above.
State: 1:01:42
